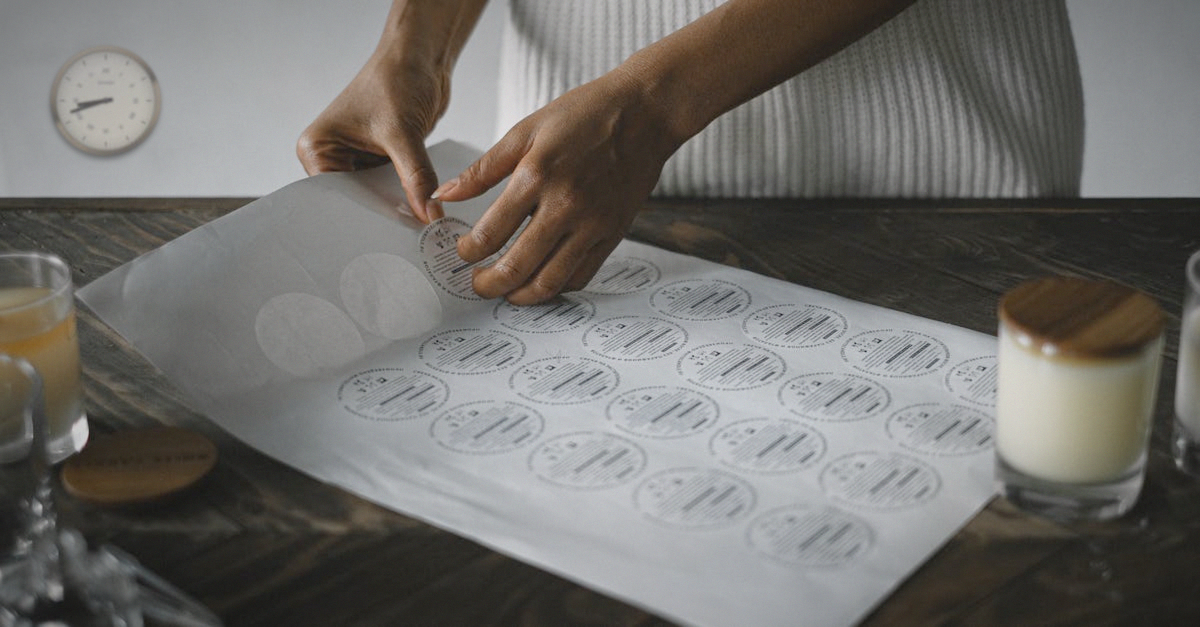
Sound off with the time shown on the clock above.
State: 8:42
